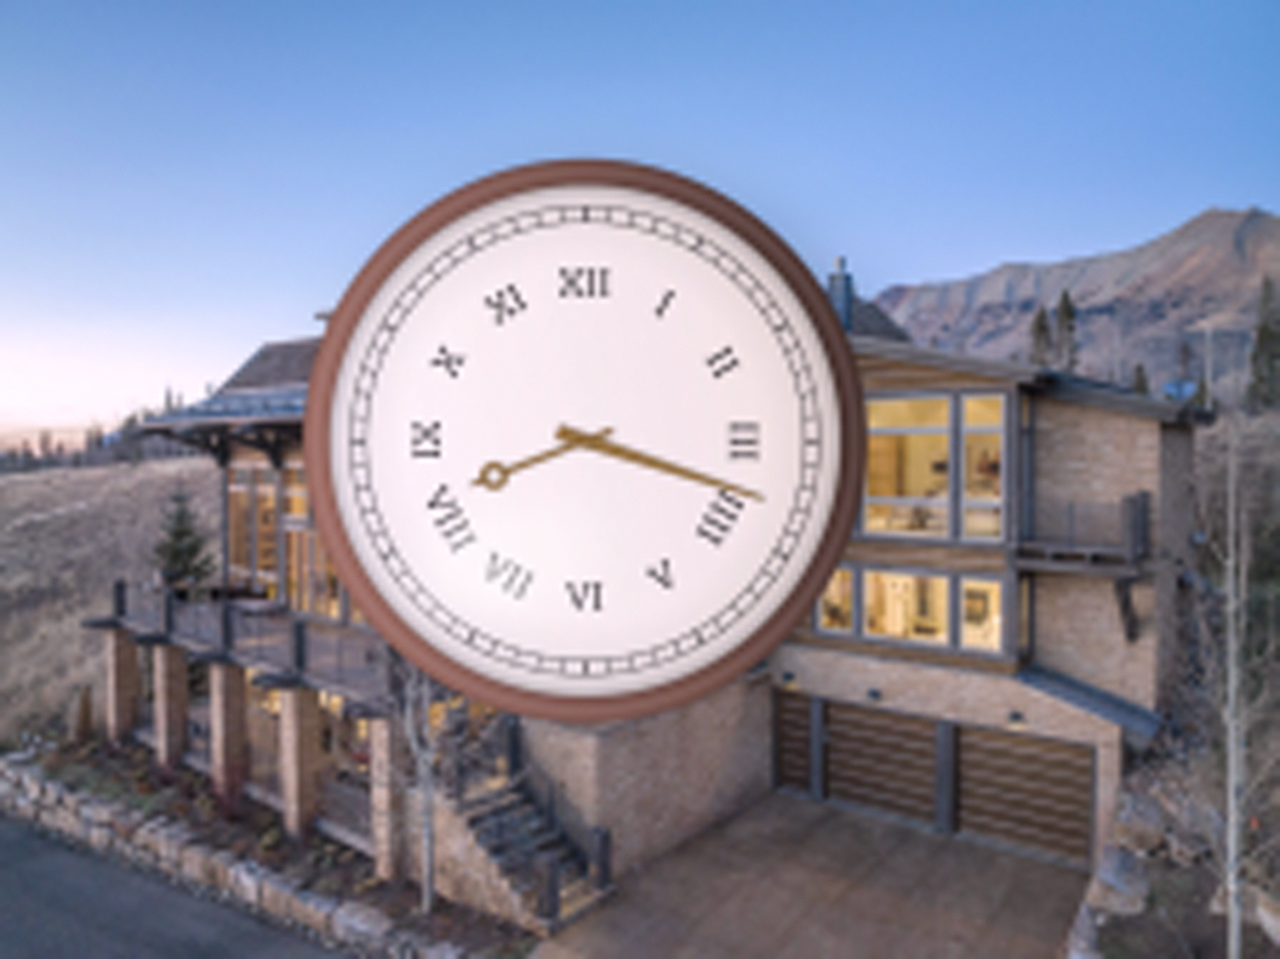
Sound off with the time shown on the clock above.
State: 8:18
